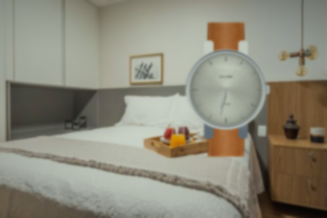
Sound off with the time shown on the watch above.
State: 6:32
